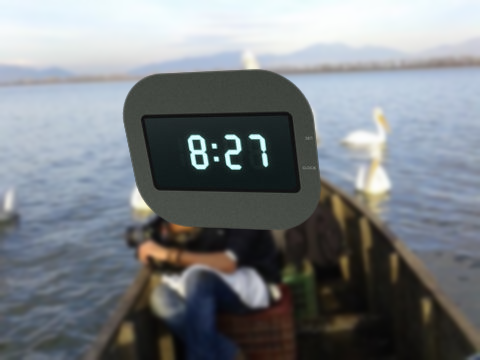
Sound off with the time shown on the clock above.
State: 8:27
